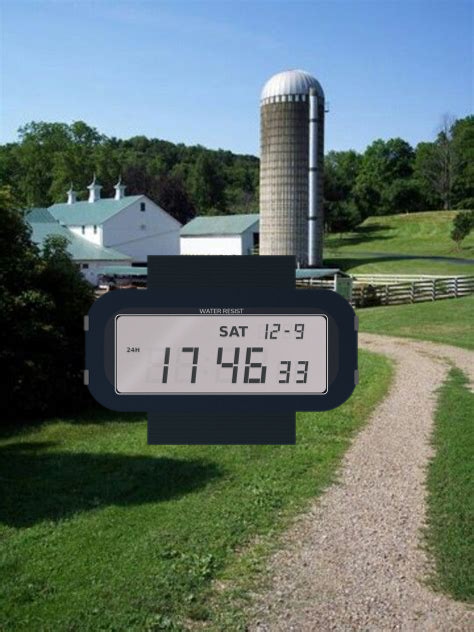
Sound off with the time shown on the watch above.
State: 17:46:33
